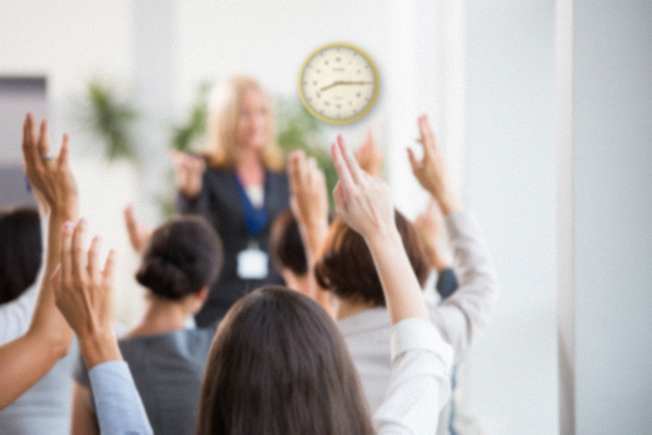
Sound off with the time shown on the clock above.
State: 8:15
